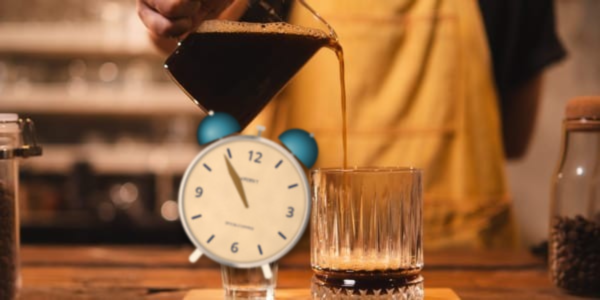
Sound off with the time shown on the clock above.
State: 10:54
